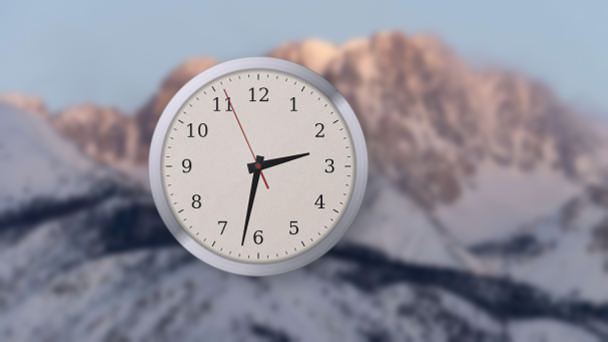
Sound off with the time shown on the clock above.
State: 2:31:56
